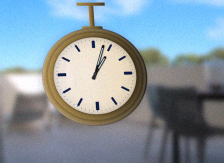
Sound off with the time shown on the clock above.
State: 1:03
